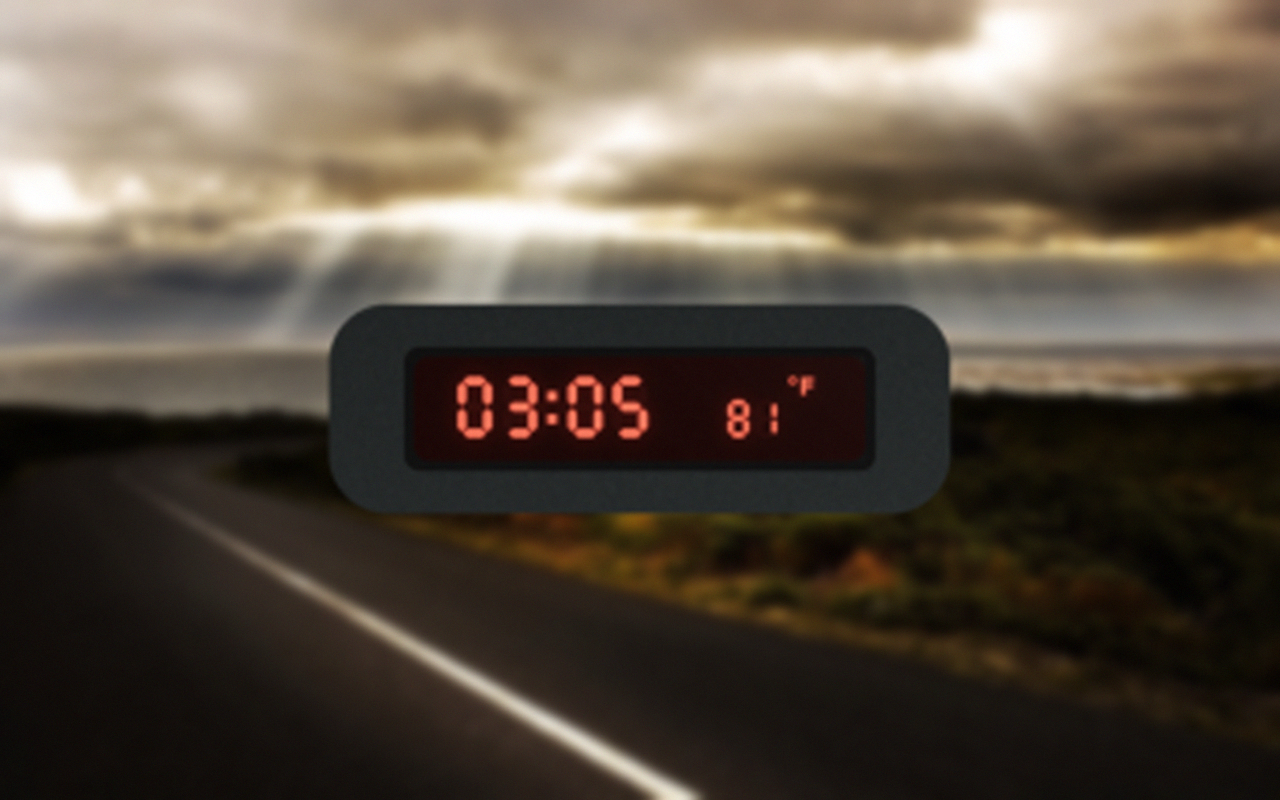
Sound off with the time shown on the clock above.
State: 3:05
